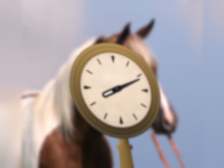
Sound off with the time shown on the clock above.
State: 8:11
